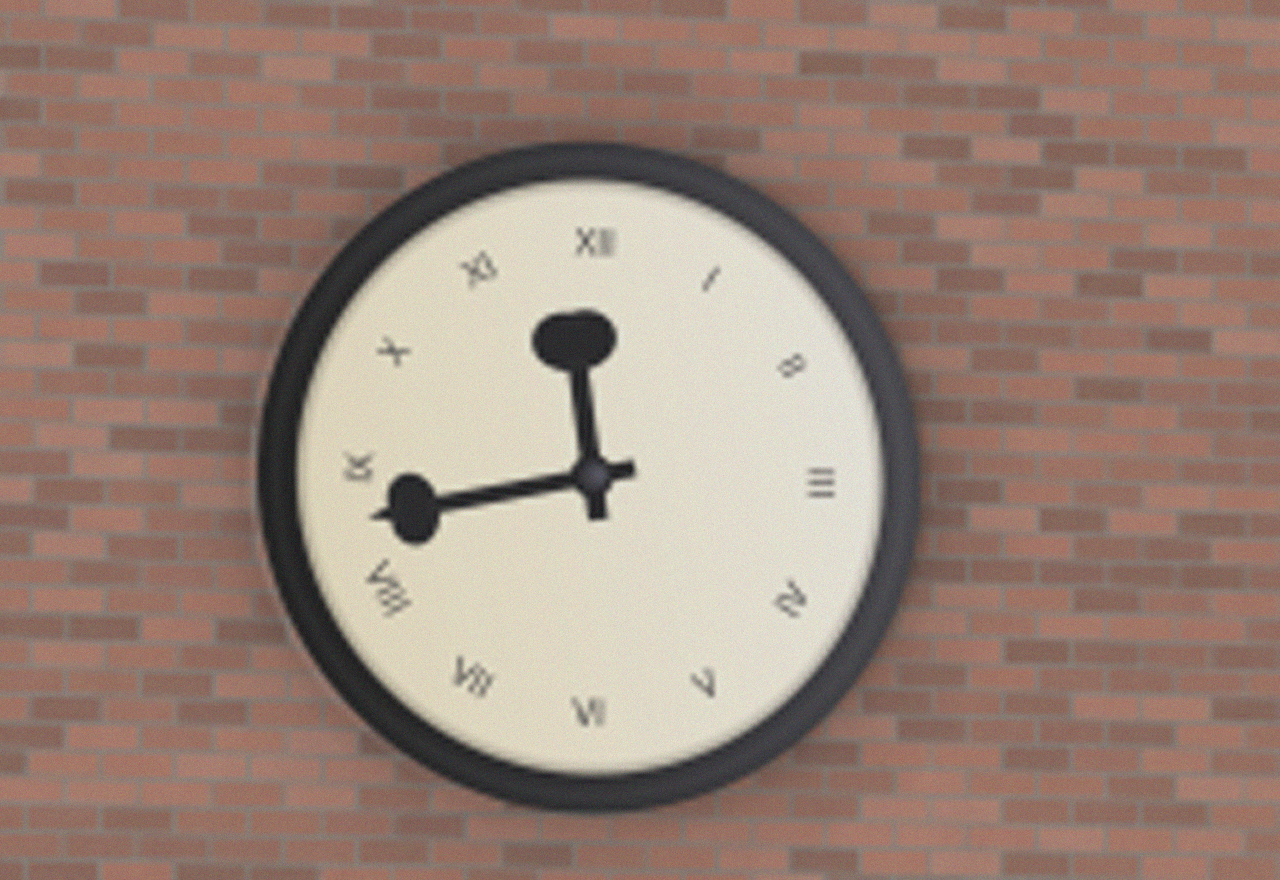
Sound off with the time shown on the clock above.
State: 11:43
